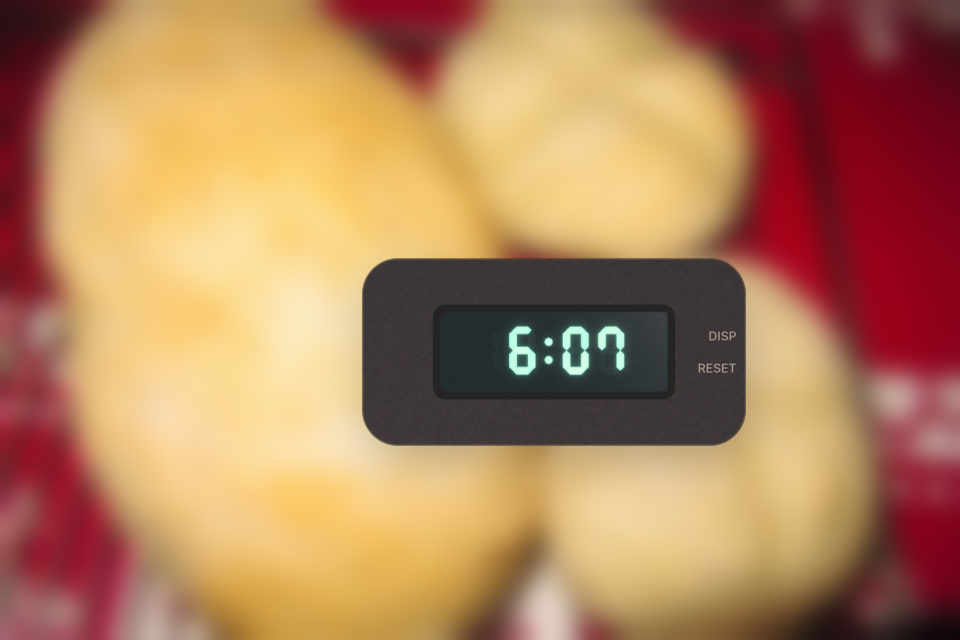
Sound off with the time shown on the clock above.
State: 6:07
